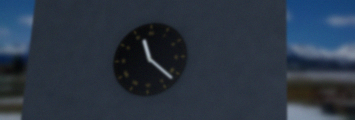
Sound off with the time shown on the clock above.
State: 11:22
